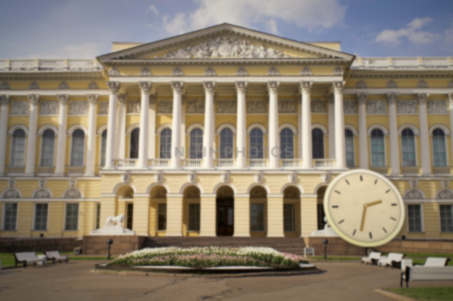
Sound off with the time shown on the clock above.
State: 2:33
